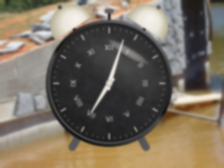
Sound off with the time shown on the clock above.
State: 7:03
